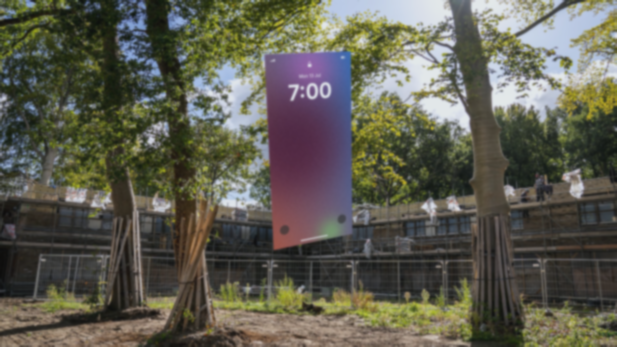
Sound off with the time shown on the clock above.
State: 7:00
